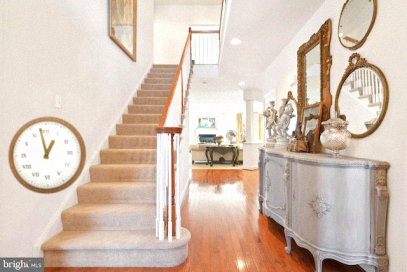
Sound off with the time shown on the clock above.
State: 12:58
